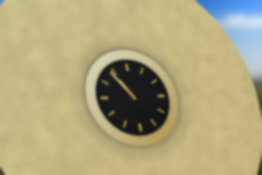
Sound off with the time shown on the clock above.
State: 10:54
